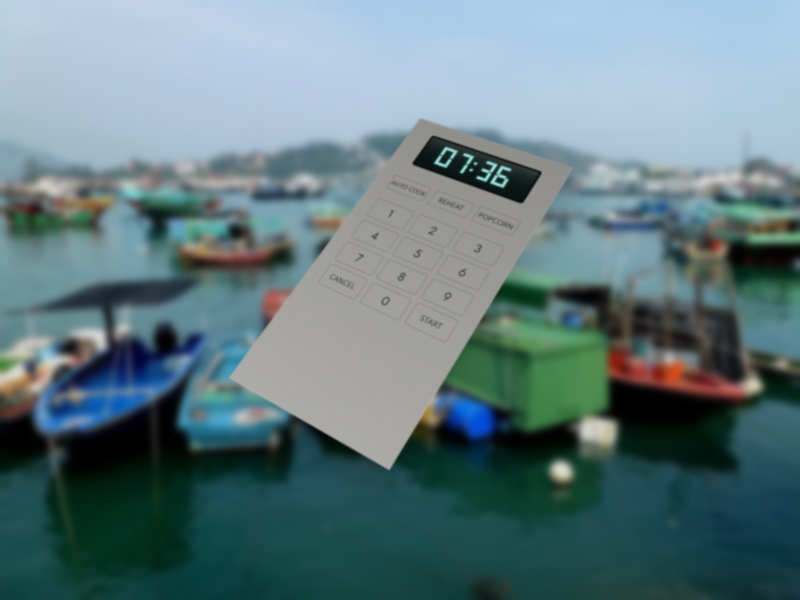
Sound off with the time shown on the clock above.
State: 7:36
